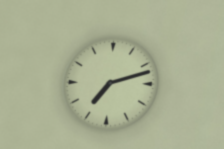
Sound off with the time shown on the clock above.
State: 7:12
